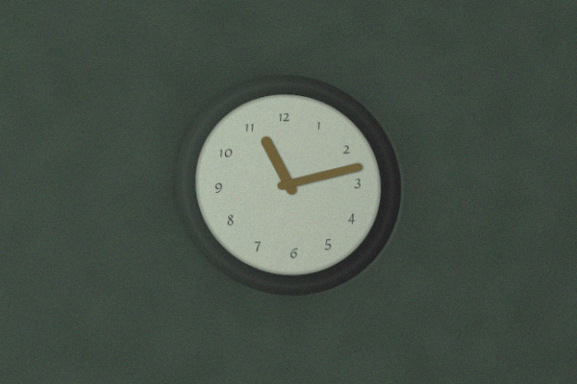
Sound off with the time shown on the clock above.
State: 11:13
